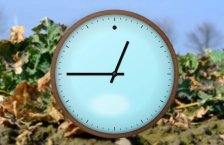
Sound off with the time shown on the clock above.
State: 12:45
